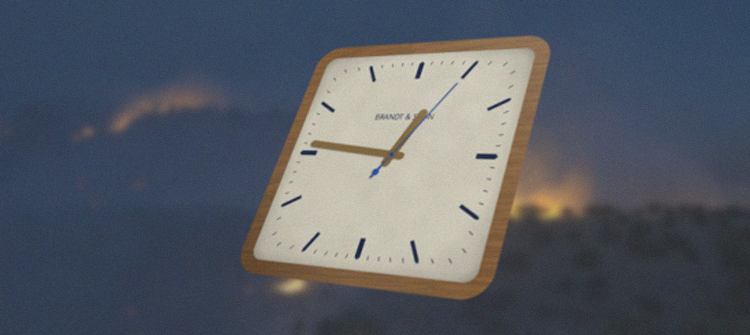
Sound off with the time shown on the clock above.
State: 12:46:05
